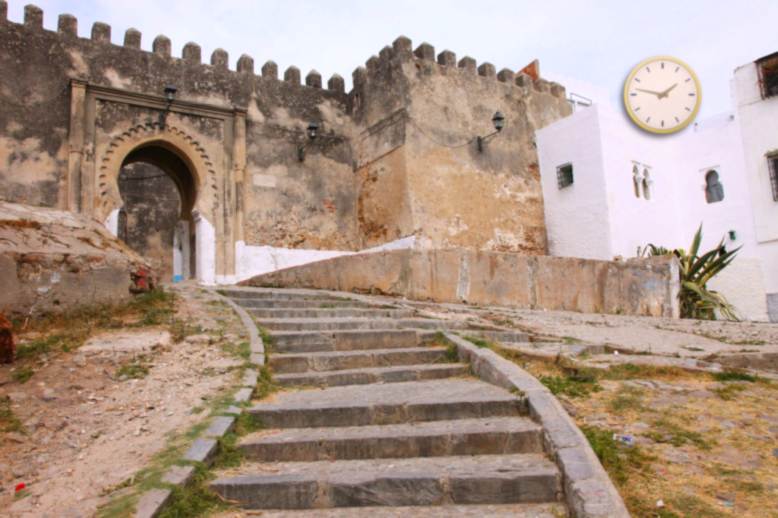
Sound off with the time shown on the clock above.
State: 1:47
